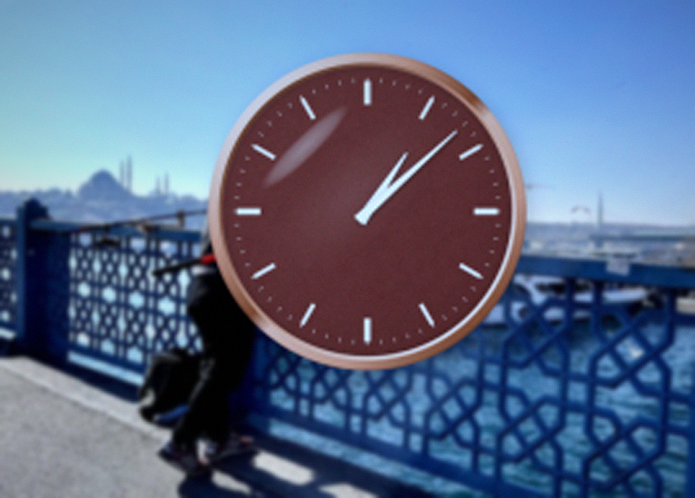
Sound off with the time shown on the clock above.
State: 1:08
